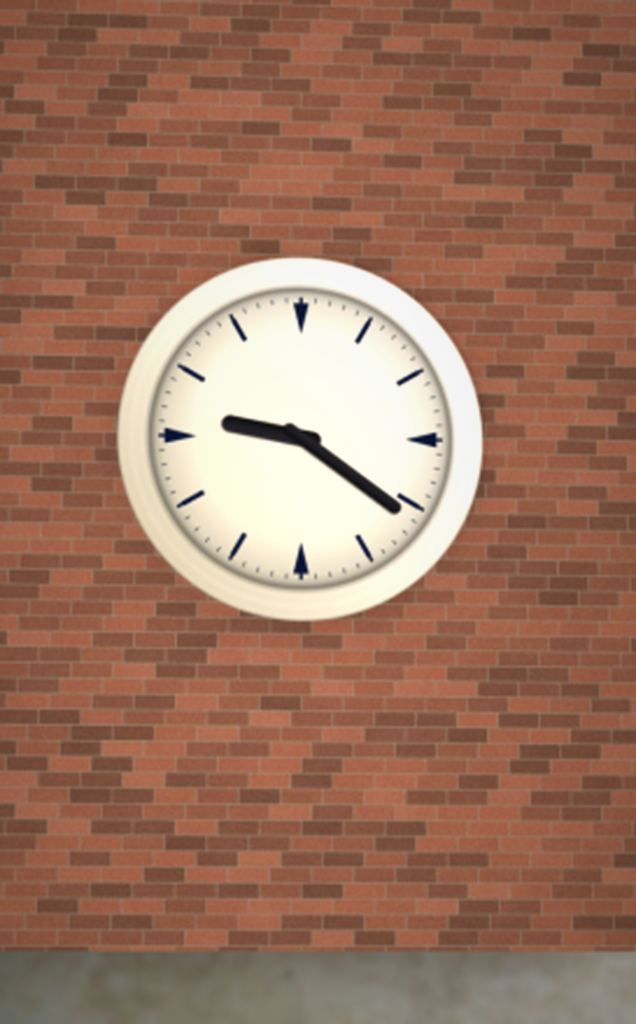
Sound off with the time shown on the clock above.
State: 9:21
